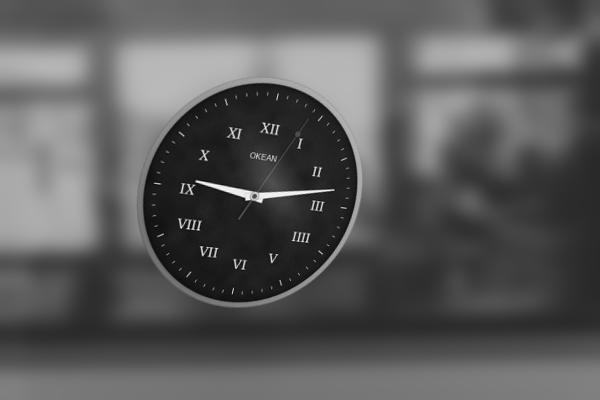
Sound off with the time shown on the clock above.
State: 9:13:04
